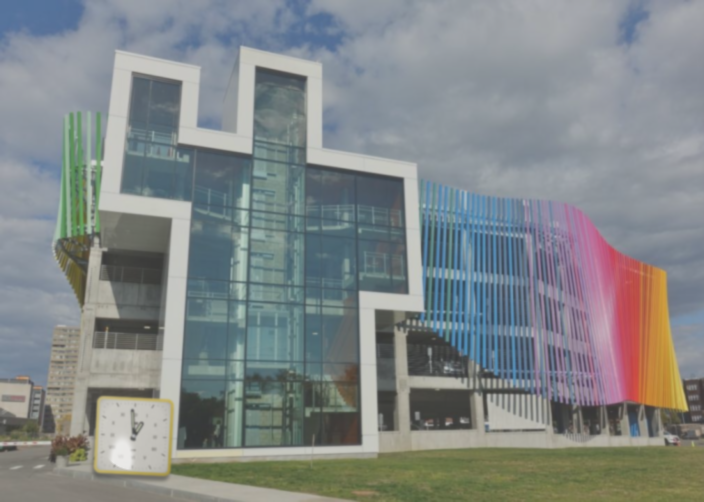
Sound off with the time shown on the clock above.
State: 12:59
